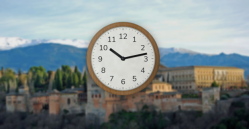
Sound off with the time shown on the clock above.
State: 10:13
